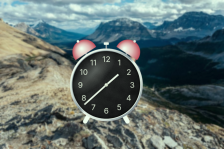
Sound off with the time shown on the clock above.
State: 1:38
